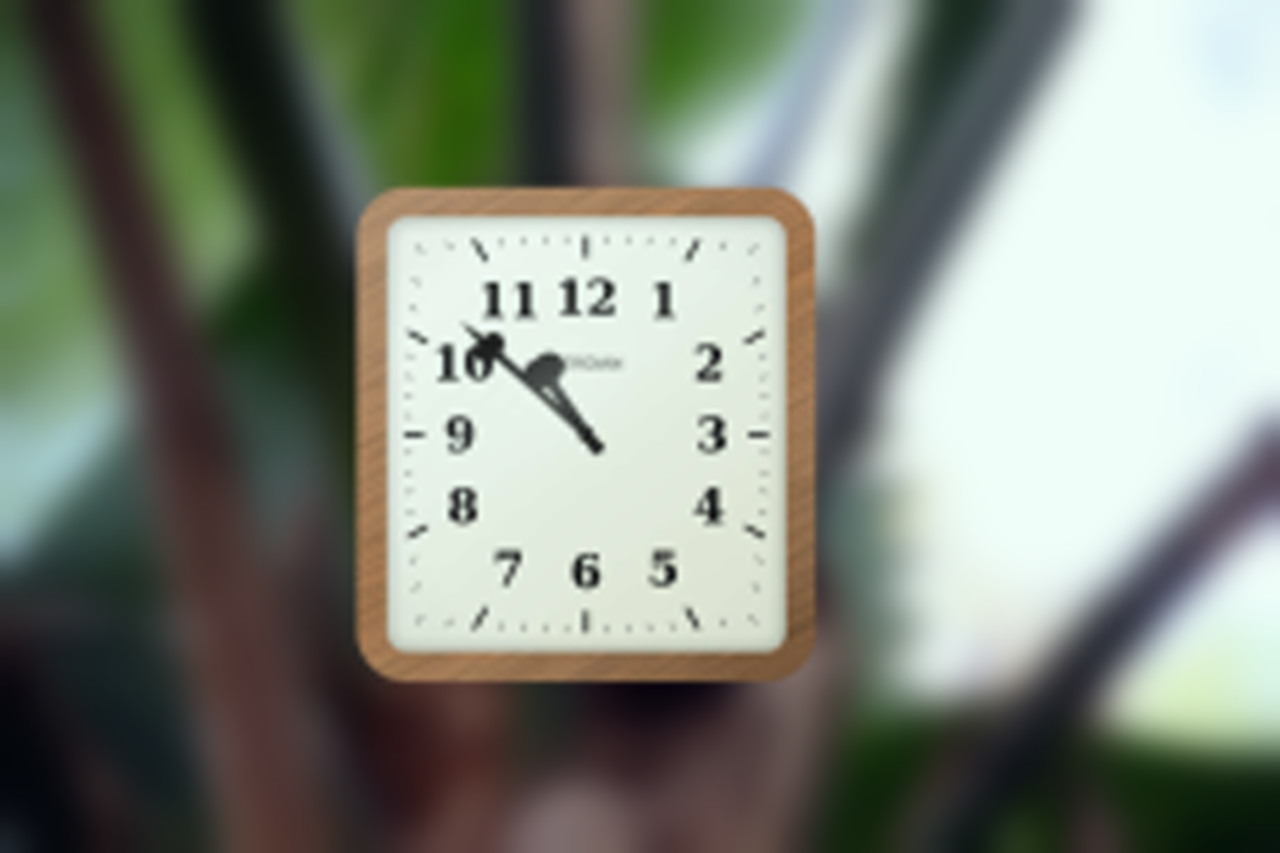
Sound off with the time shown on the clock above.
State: 10:52
